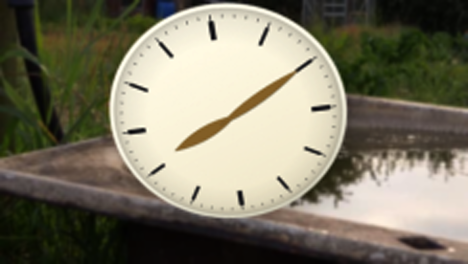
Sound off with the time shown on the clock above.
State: 8:10
